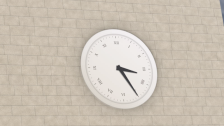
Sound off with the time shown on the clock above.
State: 3:25
